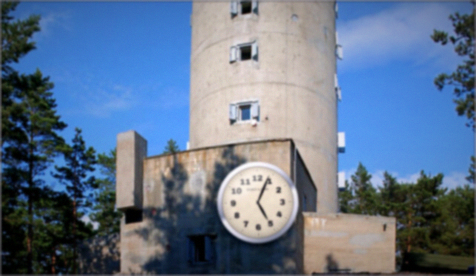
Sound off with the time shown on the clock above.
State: 5:04
